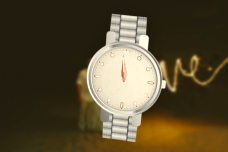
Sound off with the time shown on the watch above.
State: 11:59
